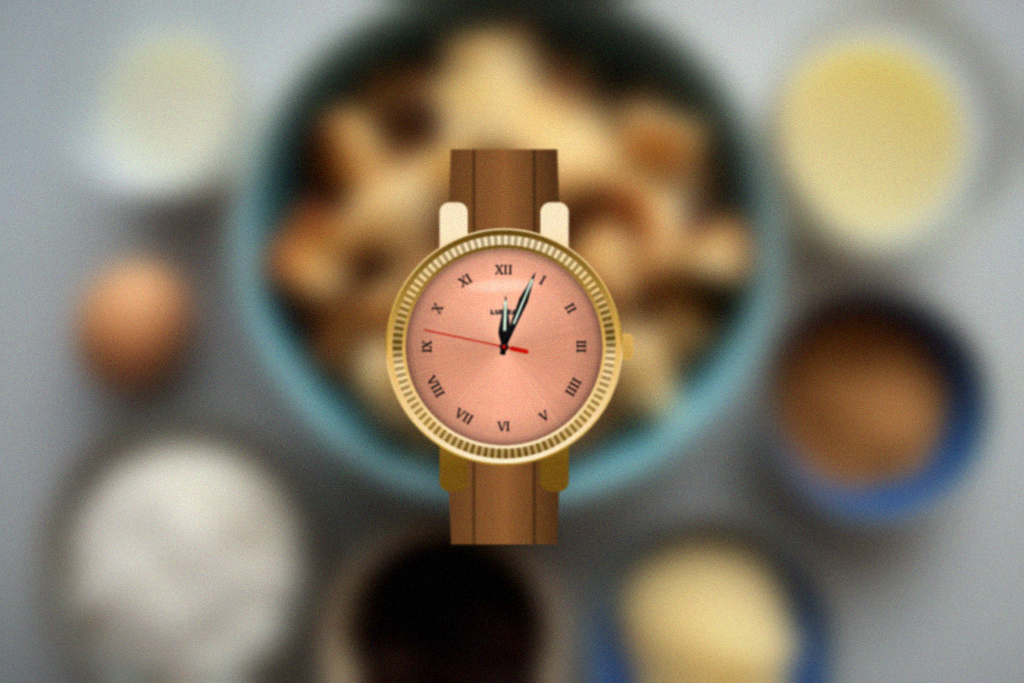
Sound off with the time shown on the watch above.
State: 12:03:47
